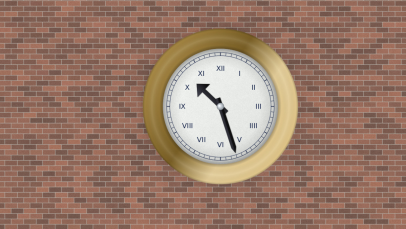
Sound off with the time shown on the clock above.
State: 10:27
